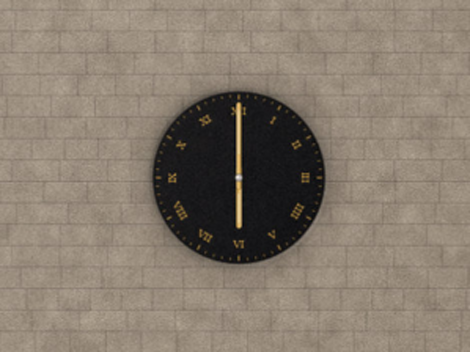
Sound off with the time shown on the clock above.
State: 6:00
